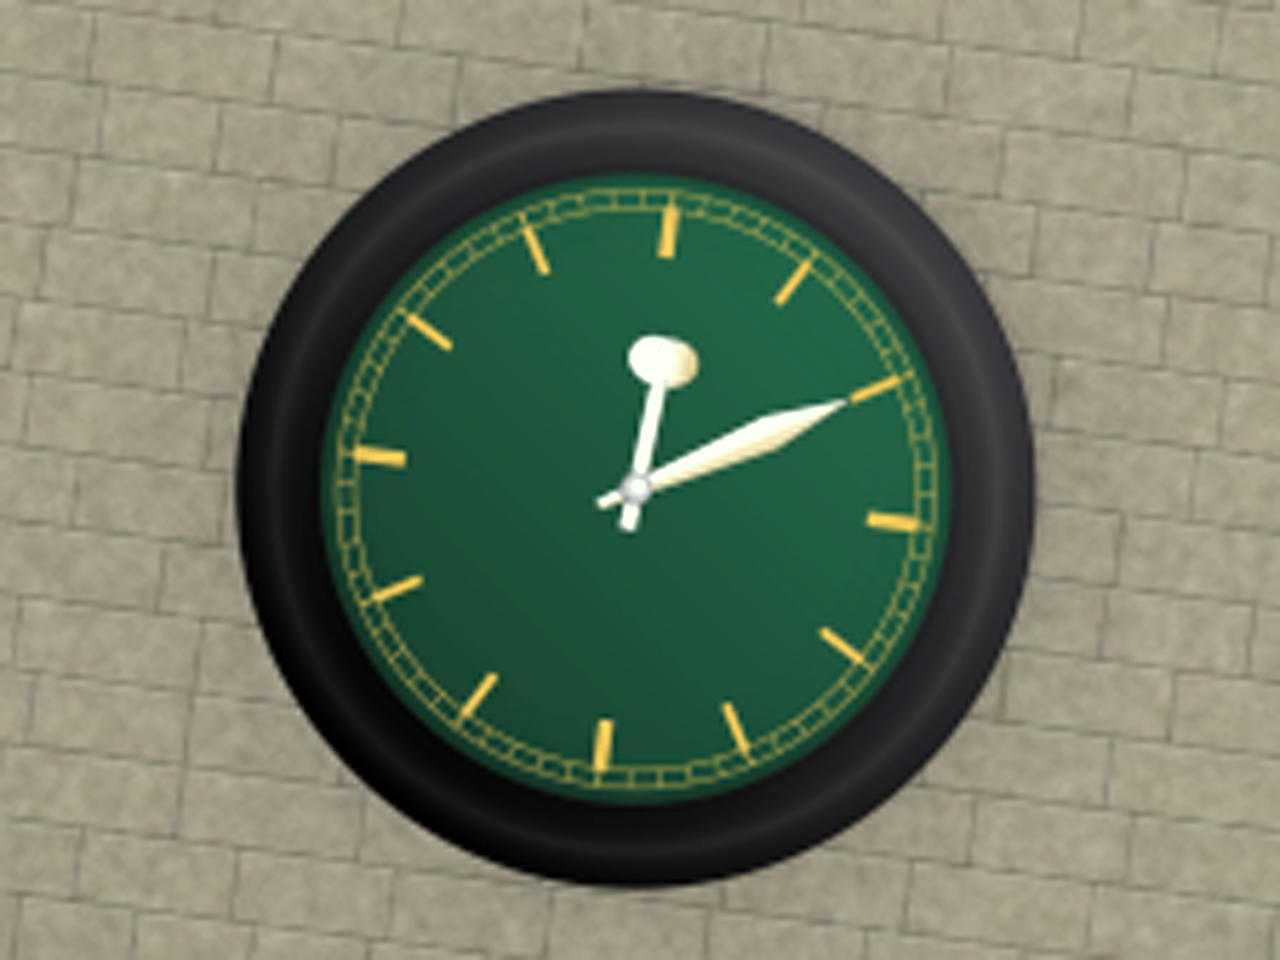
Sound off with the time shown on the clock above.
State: 12:10
